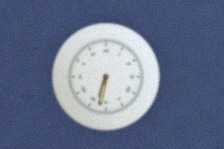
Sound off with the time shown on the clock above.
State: 6:32
